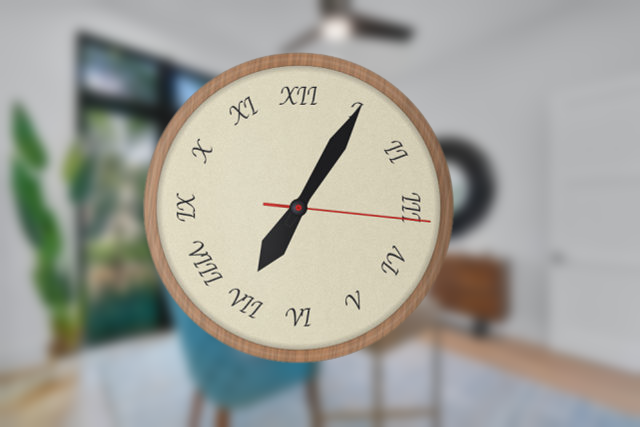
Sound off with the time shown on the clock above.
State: 7:05:16
